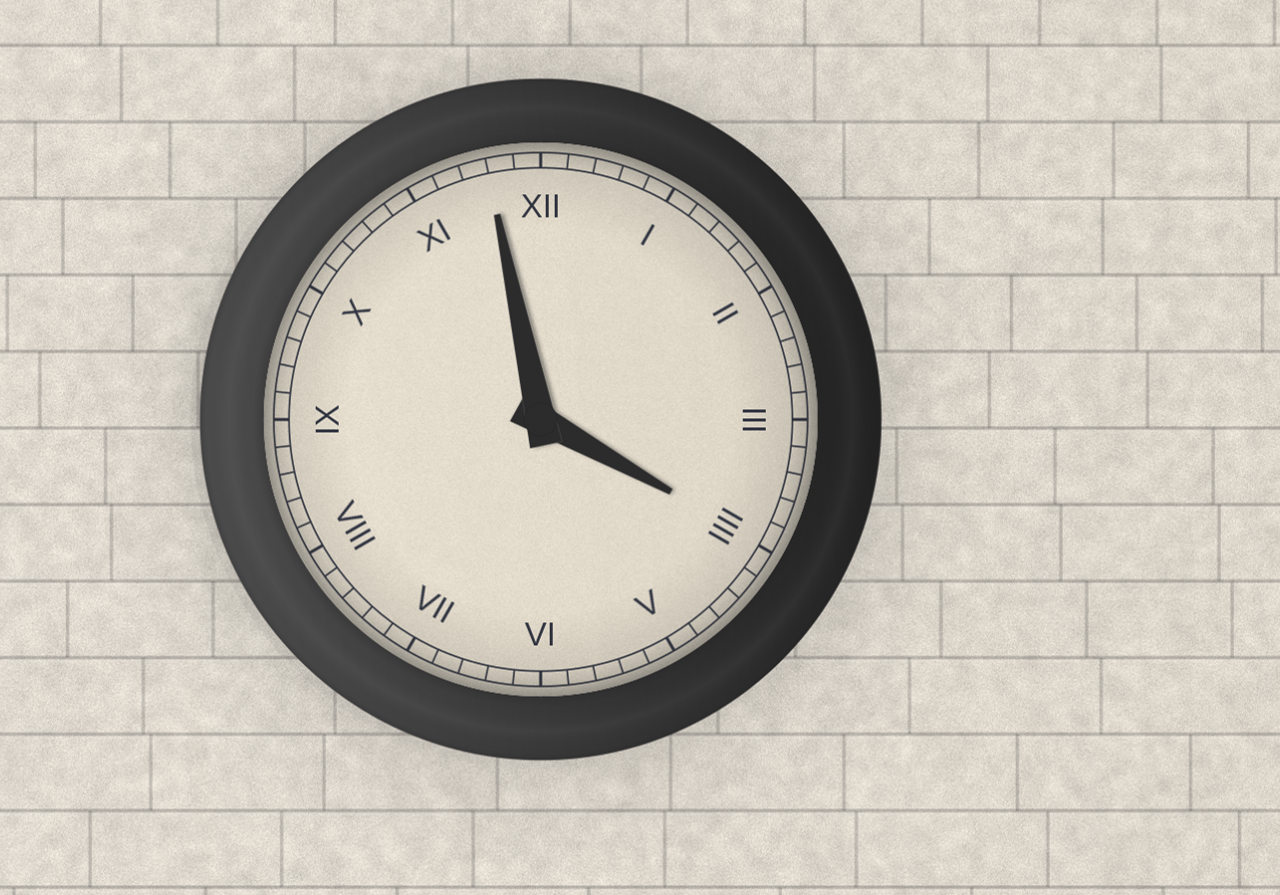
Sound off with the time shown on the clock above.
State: 3:58
